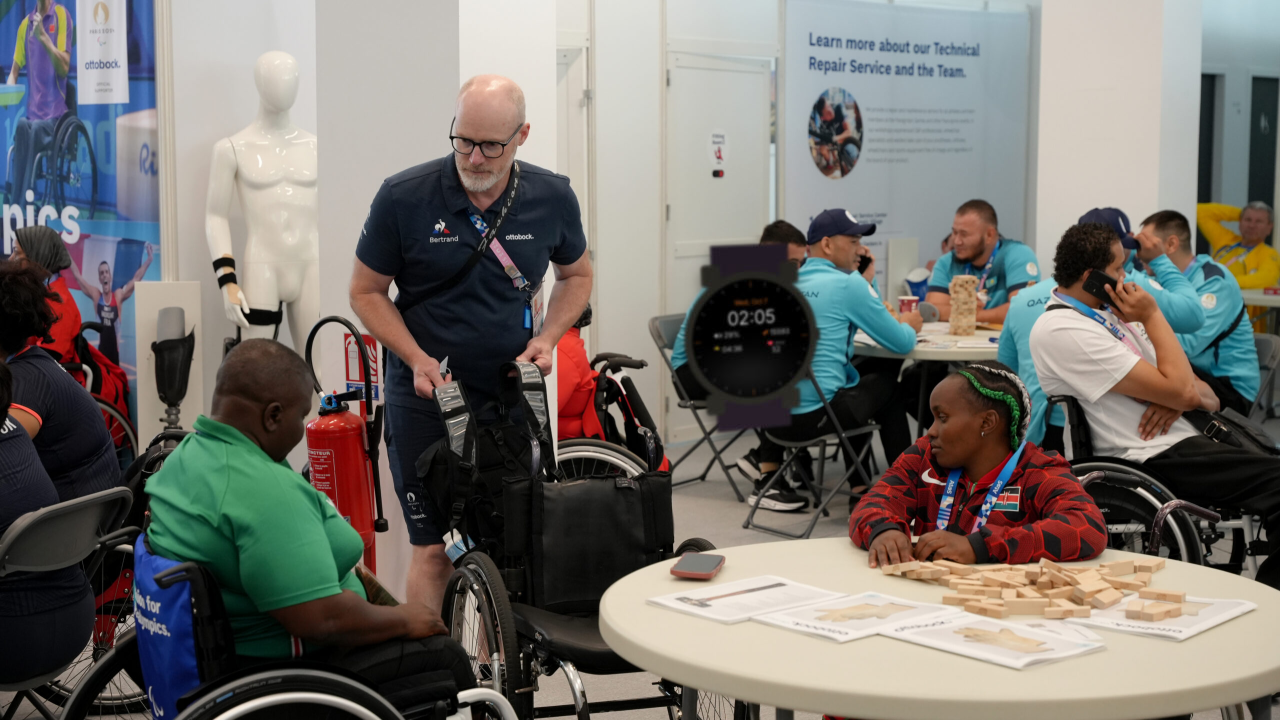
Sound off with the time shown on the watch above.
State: 2:05
